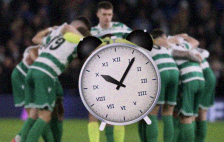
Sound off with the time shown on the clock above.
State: 10:06
